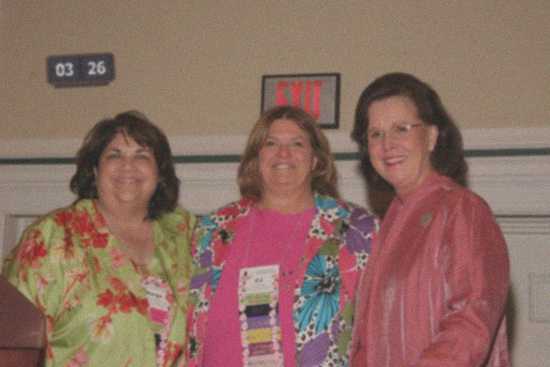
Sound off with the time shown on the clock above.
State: 3:26
